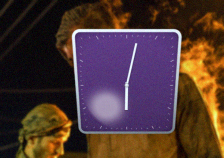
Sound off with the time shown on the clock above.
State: 6:02
